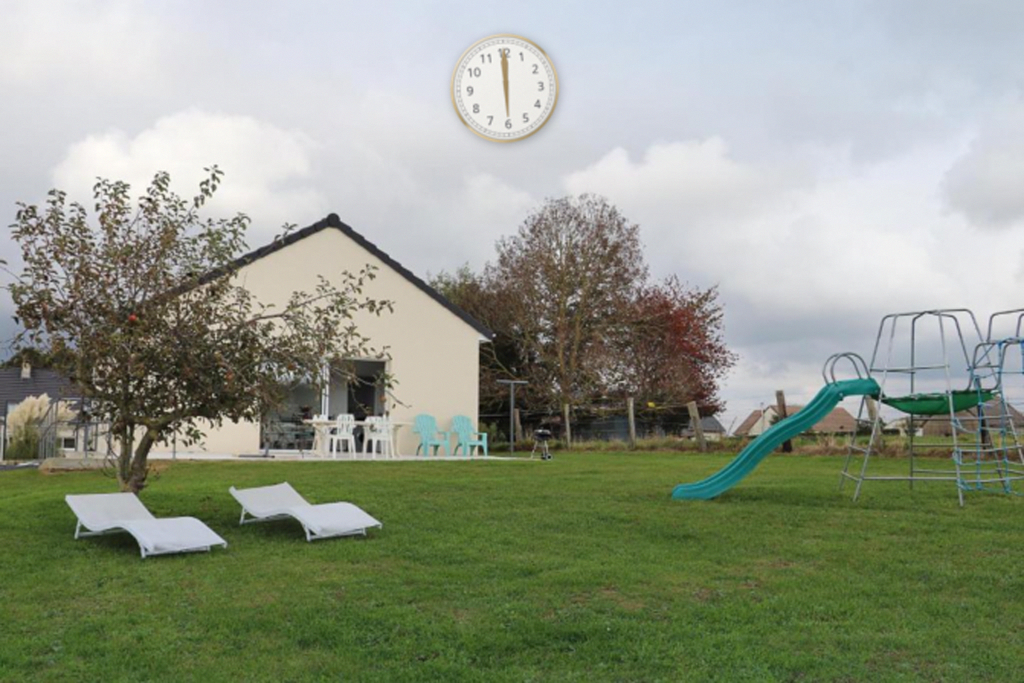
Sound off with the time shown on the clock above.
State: 6:00
